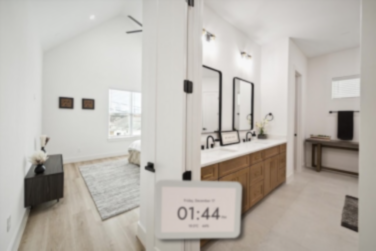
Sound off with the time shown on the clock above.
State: 1:44
